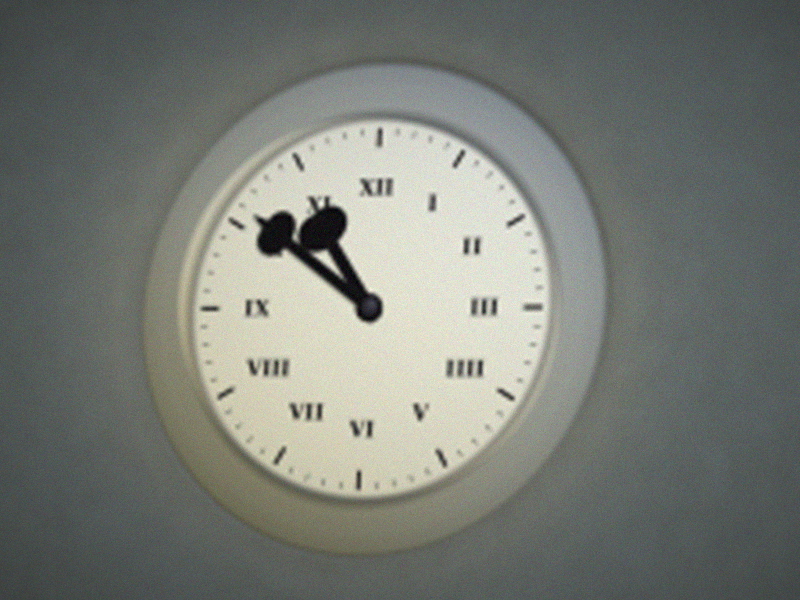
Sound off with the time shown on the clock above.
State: 10:51
